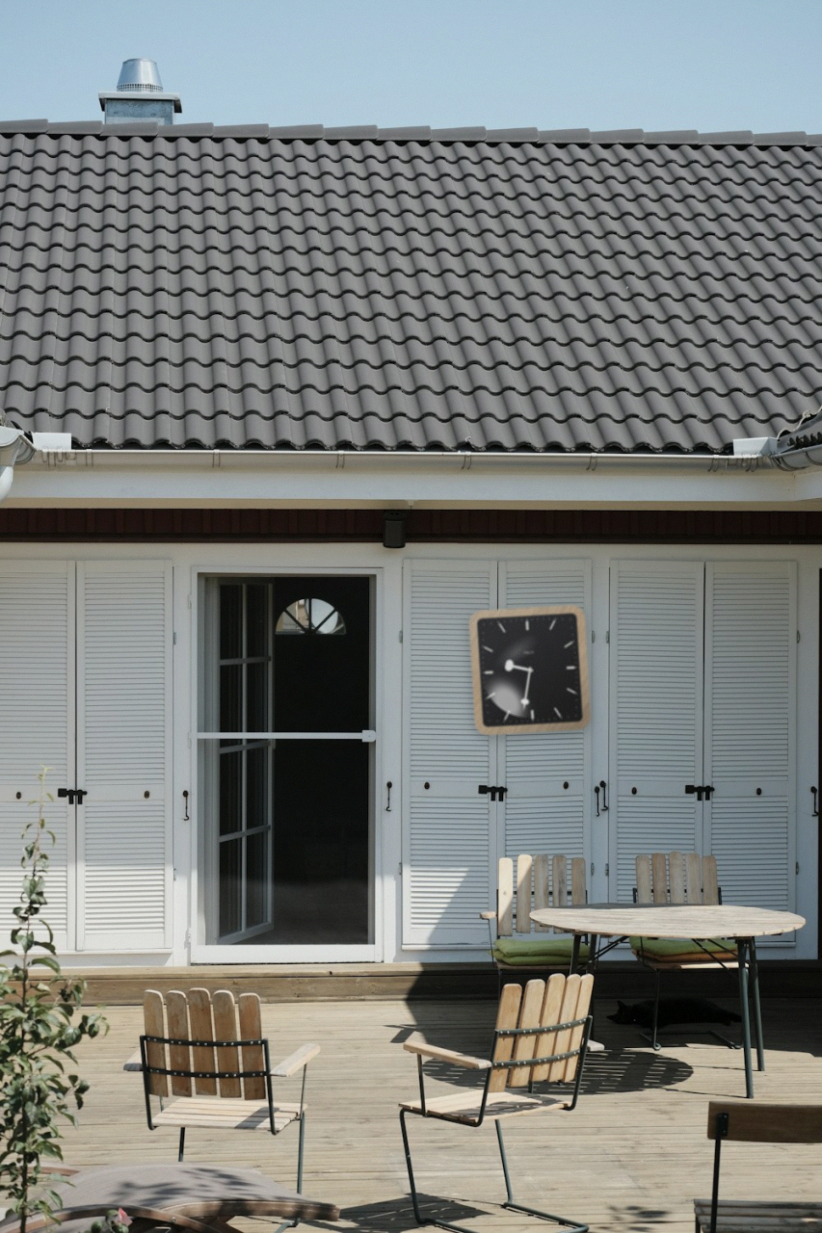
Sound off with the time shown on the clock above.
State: 9:32
